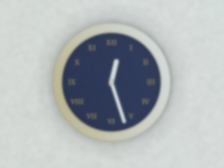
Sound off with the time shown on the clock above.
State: 12:27
